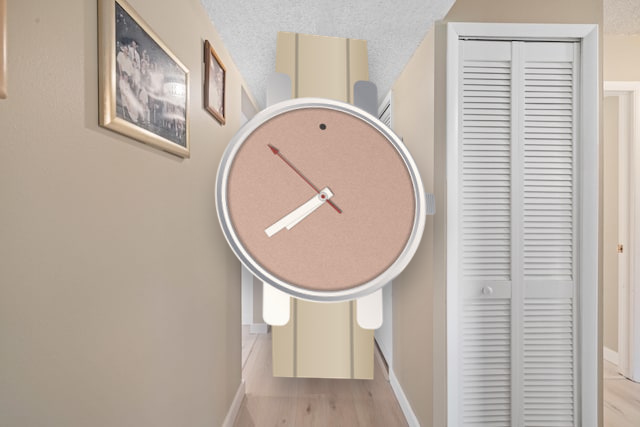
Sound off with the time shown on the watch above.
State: 7:38:52
